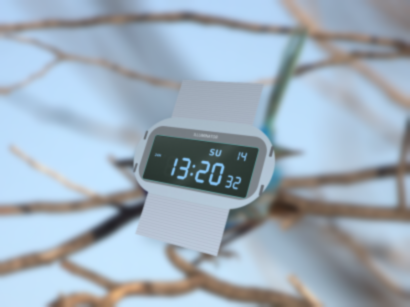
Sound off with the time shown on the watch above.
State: 13:20:32
